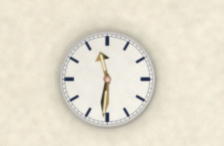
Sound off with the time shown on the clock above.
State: 11:31
